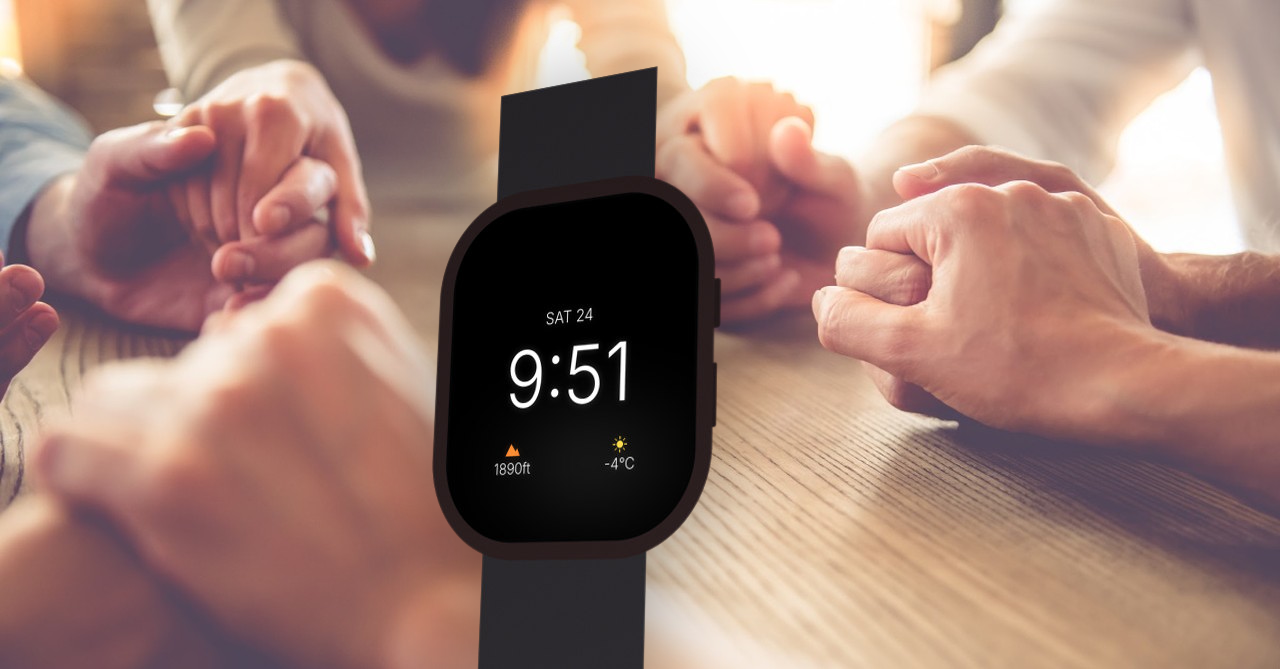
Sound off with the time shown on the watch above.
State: 9:51
